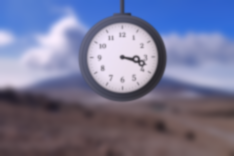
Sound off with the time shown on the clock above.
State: 3:18
